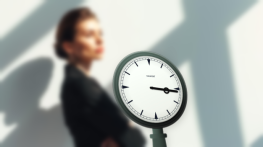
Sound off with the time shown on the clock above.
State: 3:16
